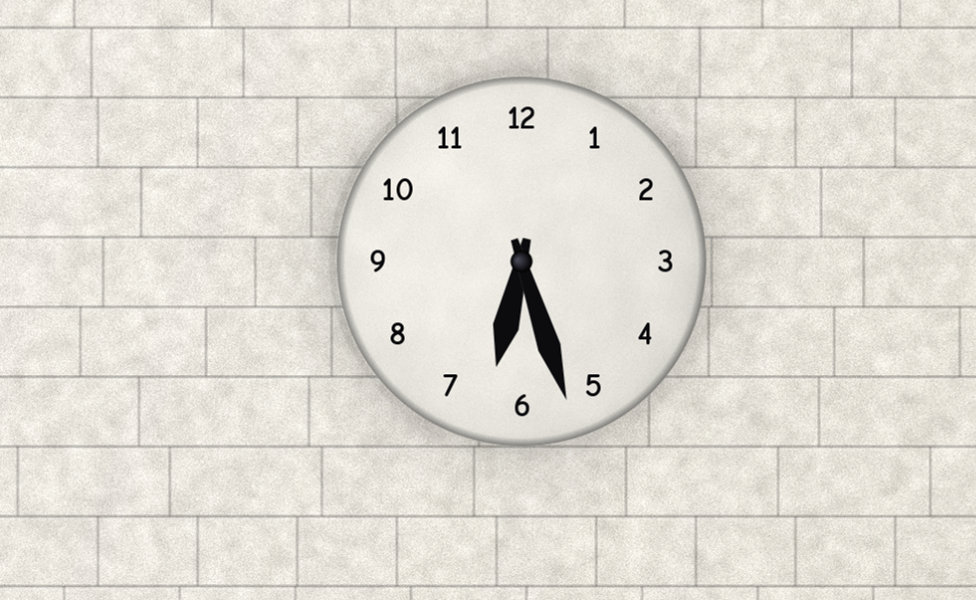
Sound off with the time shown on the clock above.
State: 6:27
